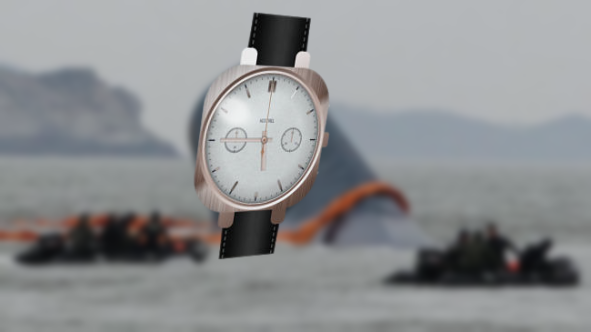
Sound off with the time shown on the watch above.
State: 5:45
